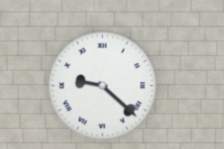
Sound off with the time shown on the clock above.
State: 9:22
